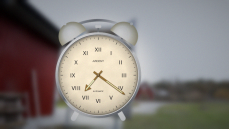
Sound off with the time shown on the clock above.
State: 7:21
